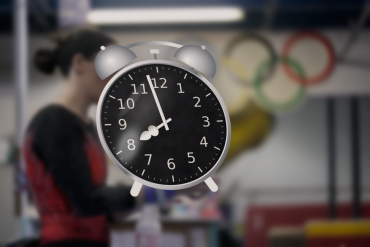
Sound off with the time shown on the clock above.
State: 7:58
